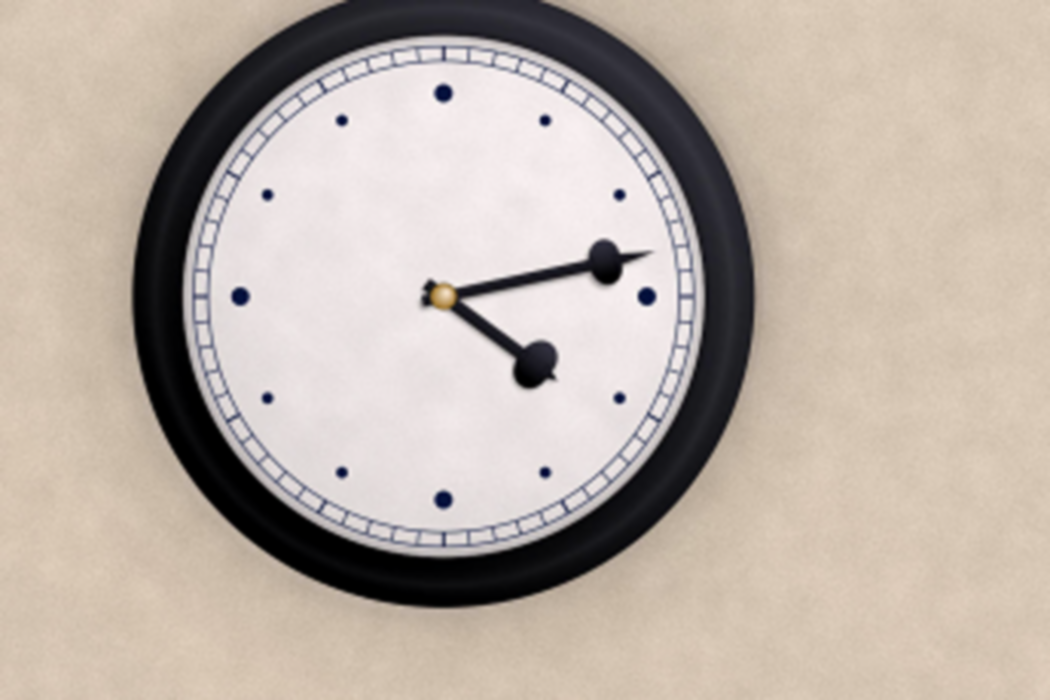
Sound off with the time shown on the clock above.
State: 4:13
